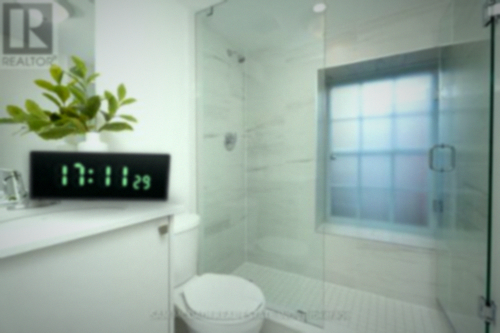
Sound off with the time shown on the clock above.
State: 17:11:29
